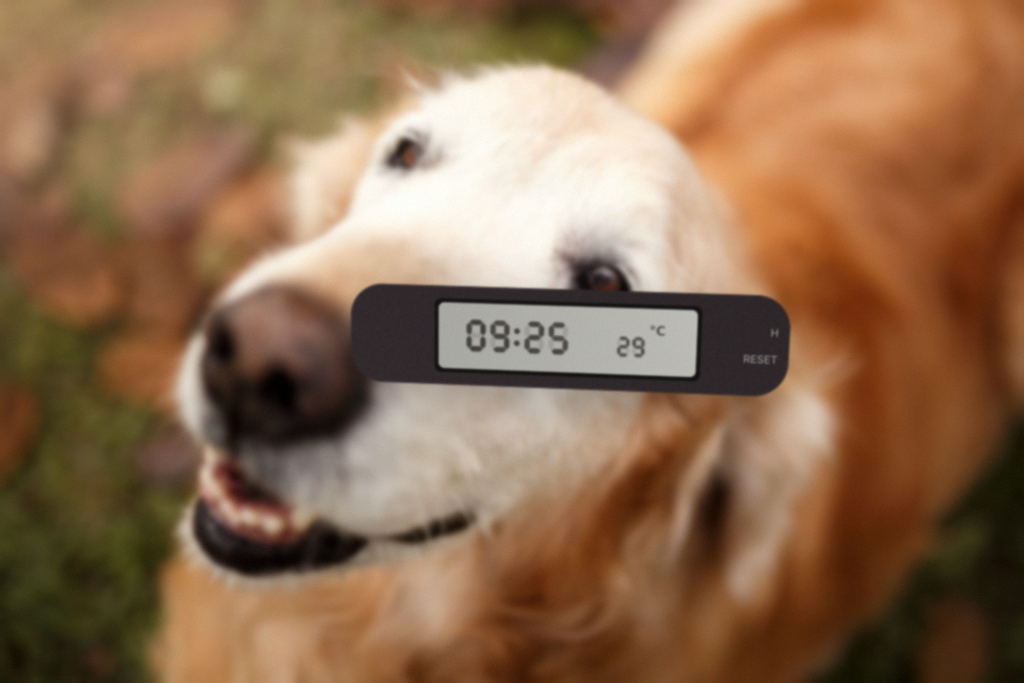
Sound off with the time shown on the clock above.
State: 9:25
